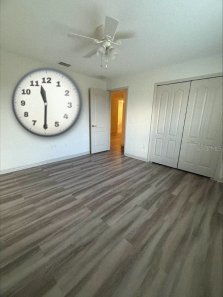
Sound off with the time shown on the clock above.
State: 11:30
